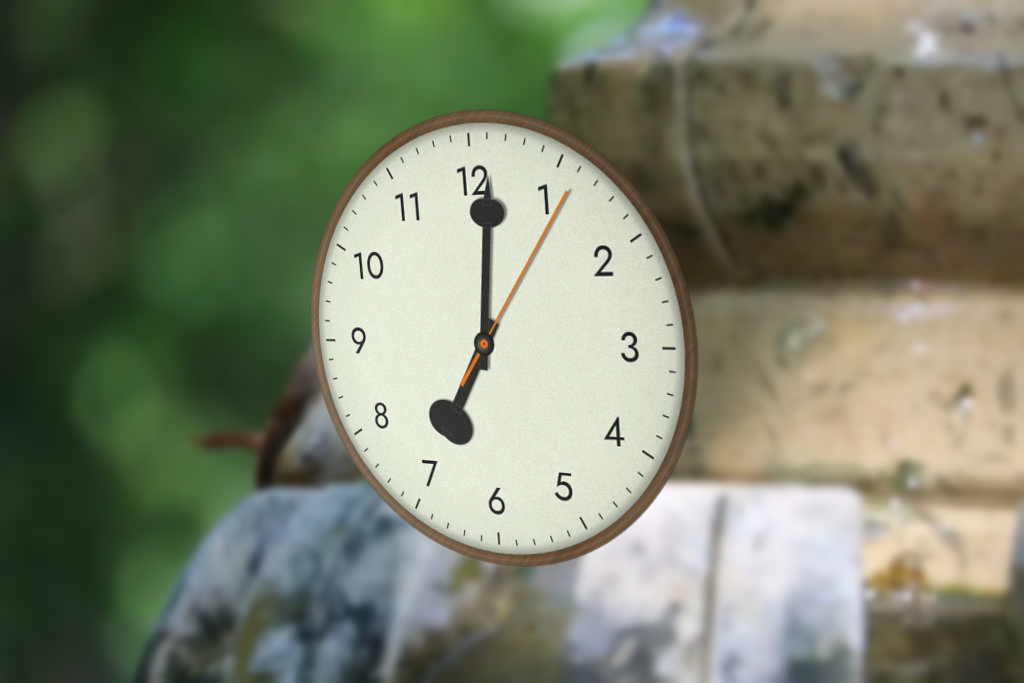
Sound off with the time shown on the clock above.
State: 7:01:06
